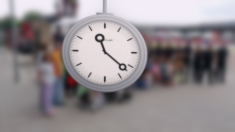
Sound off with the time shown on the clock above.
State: 11:22
